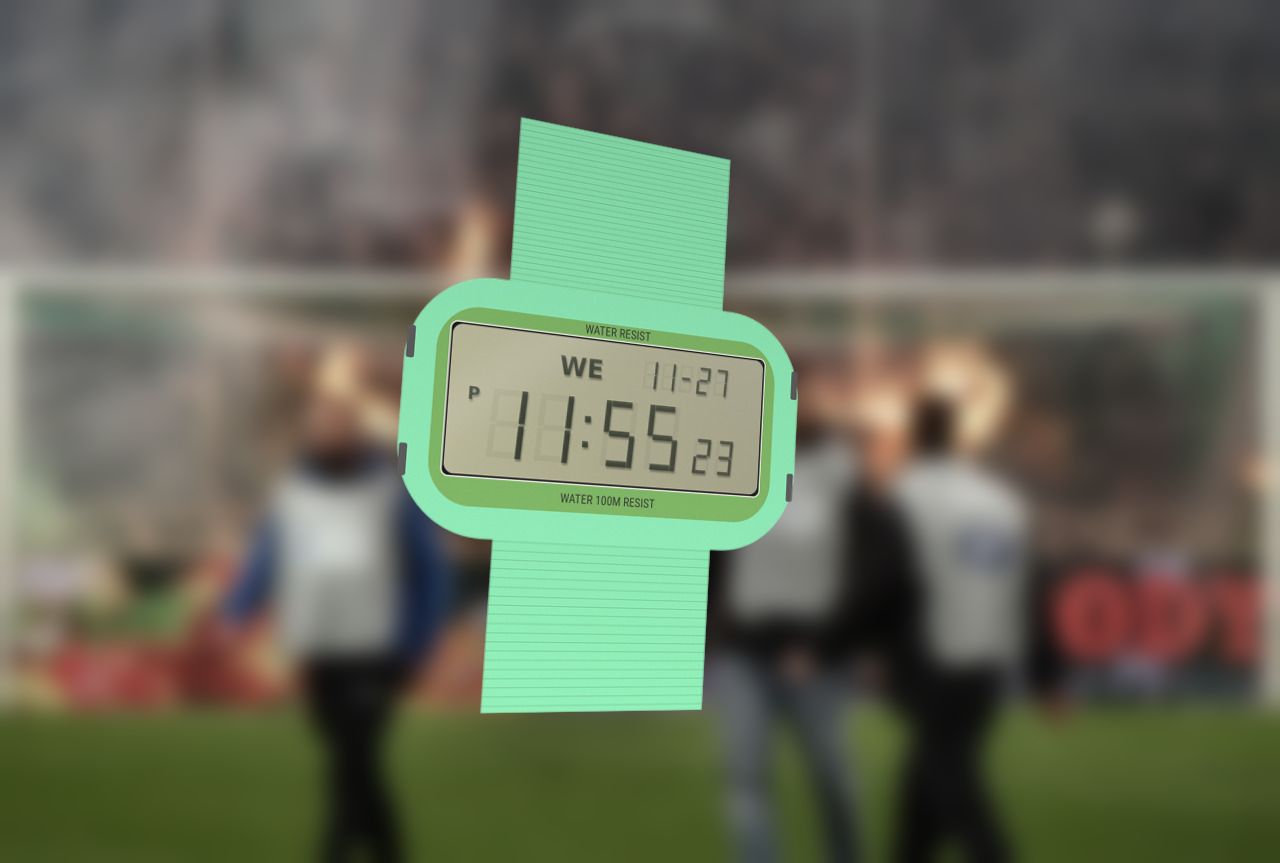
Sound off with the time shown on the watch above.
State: 11:55:23
